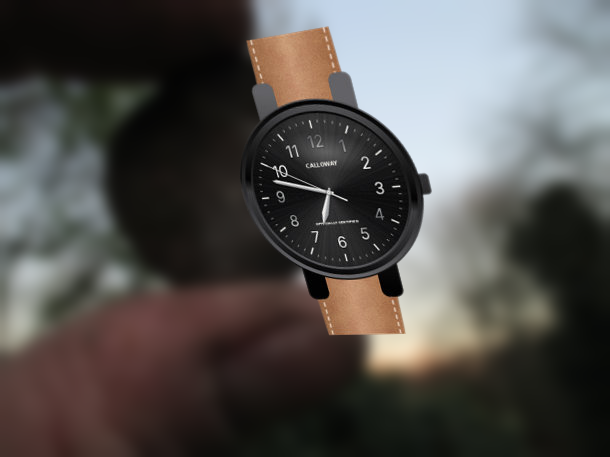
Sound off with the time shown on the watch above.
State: 6:47:50
